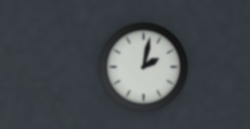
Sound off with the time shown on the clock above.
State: 2:02
